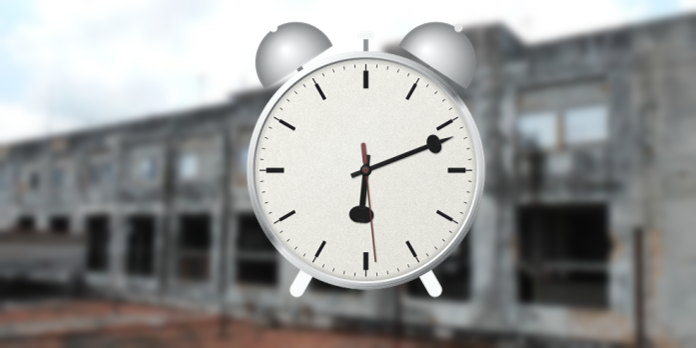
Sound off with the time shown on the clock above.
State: 6:11:29
